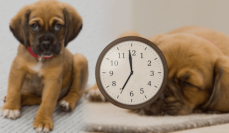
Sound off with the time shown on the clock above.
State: 6:59
